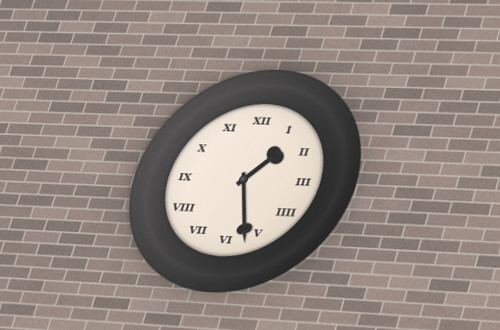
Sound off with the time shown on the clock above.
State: 1:27
